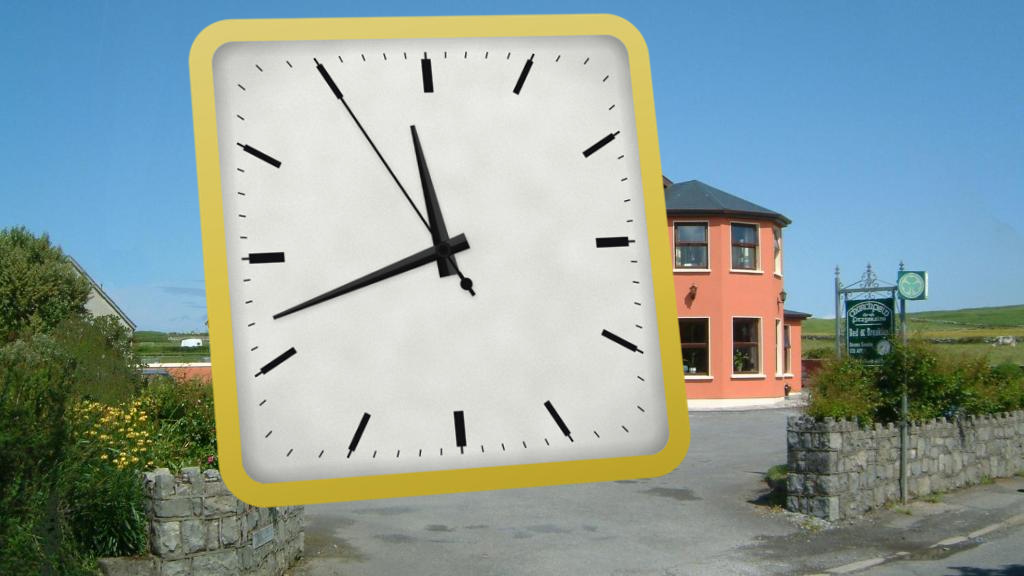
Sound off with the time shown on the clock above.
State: 11:41:55
